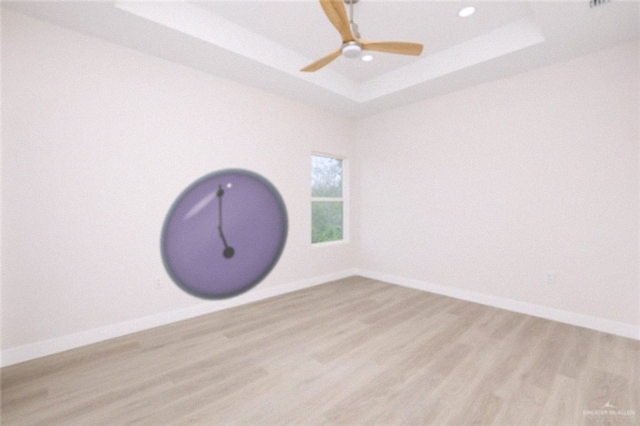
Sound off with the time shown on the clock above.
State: 4:58
